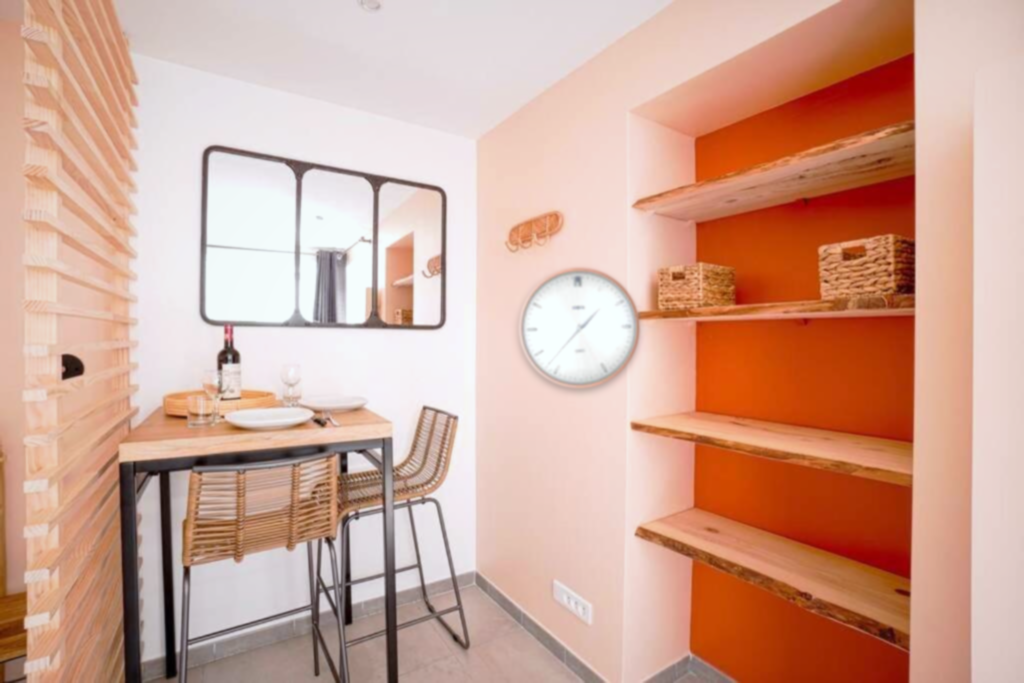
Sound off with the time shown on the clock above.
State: 1:37
